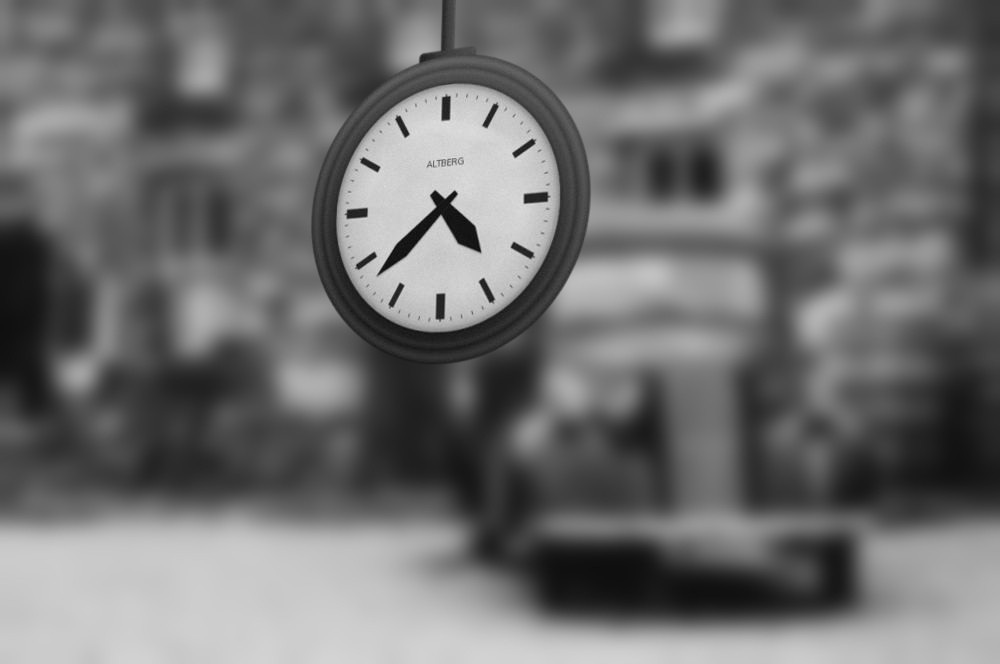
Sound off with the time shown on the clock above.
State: 4:38
